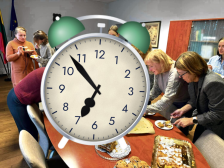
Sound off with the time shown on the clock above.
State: 6:53
